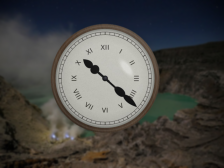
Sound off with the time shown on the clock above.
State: 10:22
